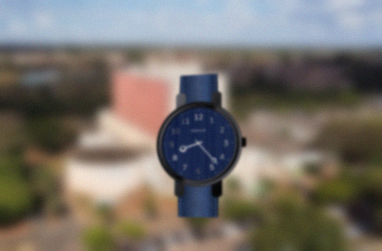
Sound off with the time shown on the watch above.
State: 8:23
